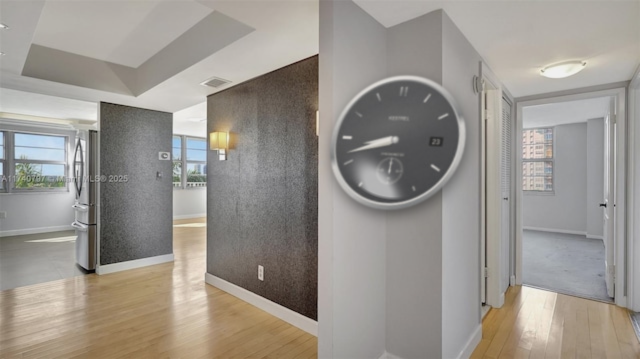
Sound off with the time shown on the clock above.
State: 8:42
